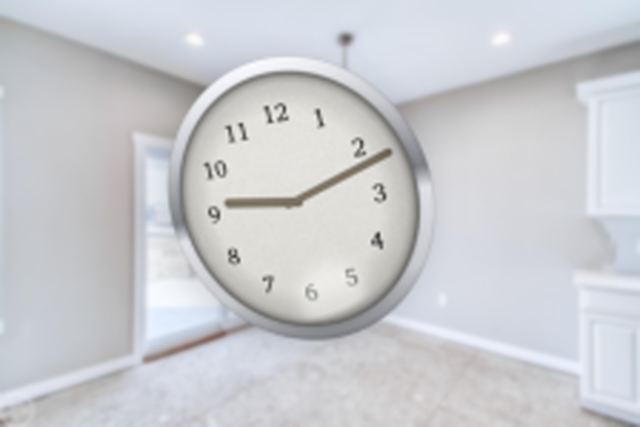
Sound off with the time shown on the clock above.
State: 9:12
